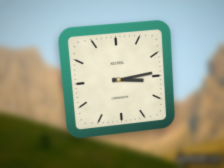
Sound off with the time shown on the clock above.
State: 3:14
